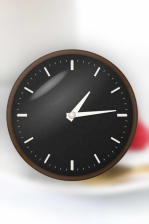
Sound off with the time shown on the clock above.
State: 1:14
